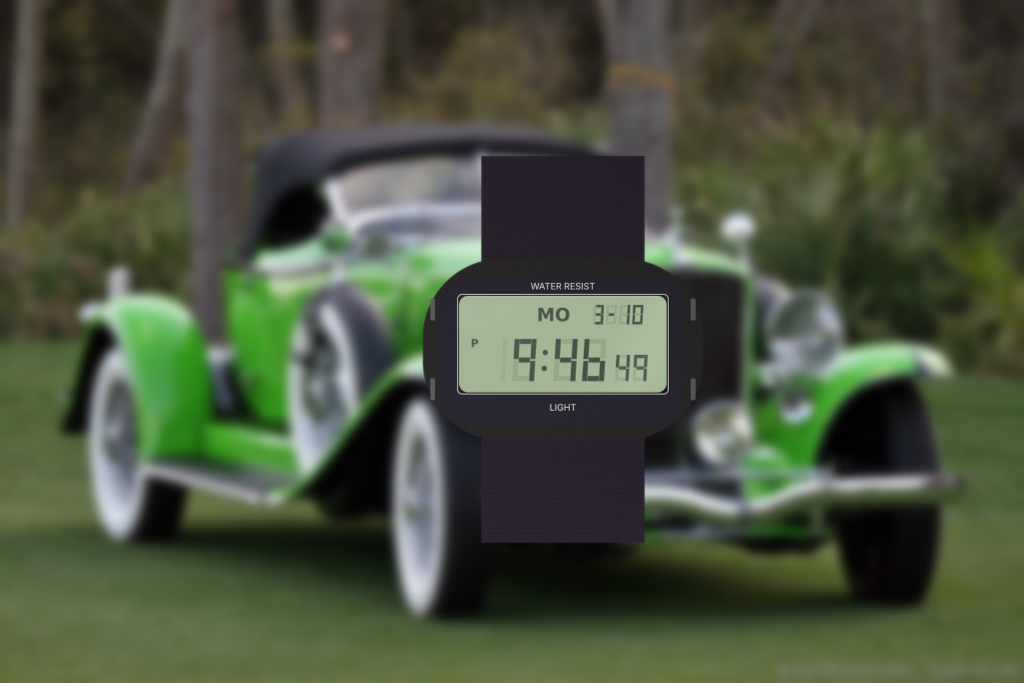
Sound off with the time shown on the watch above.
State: 9:46:49
